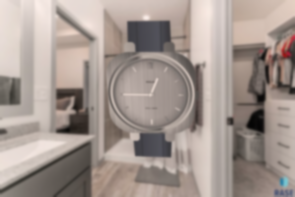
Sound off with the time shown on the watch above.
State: 12:45
